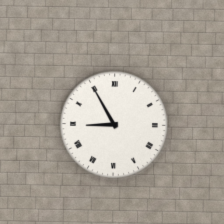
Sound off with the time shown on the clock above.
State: 8:55
